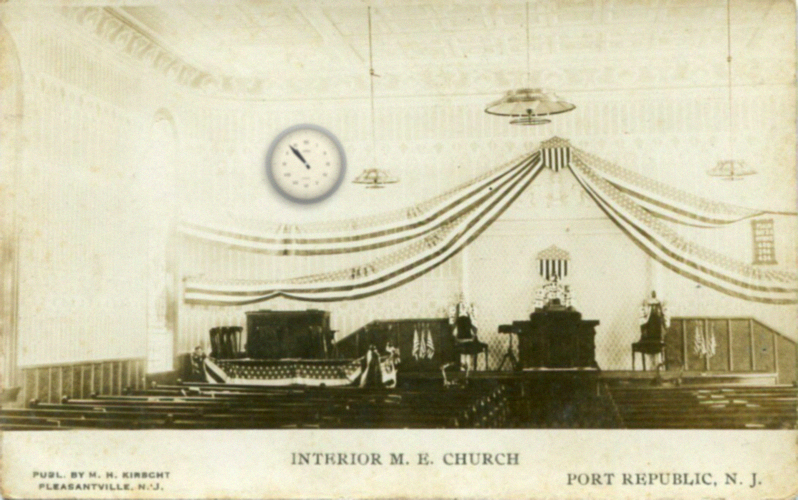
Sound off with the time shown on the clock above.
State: 10:53
